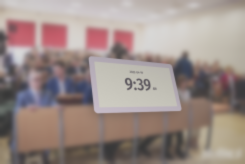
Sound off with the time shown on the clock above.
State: 9:39
